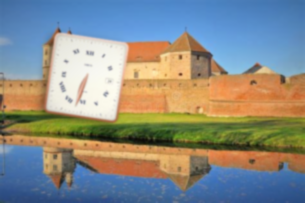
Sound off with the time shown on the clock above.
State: 6:32
